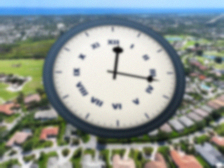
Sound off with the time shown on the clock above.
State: 12:17
